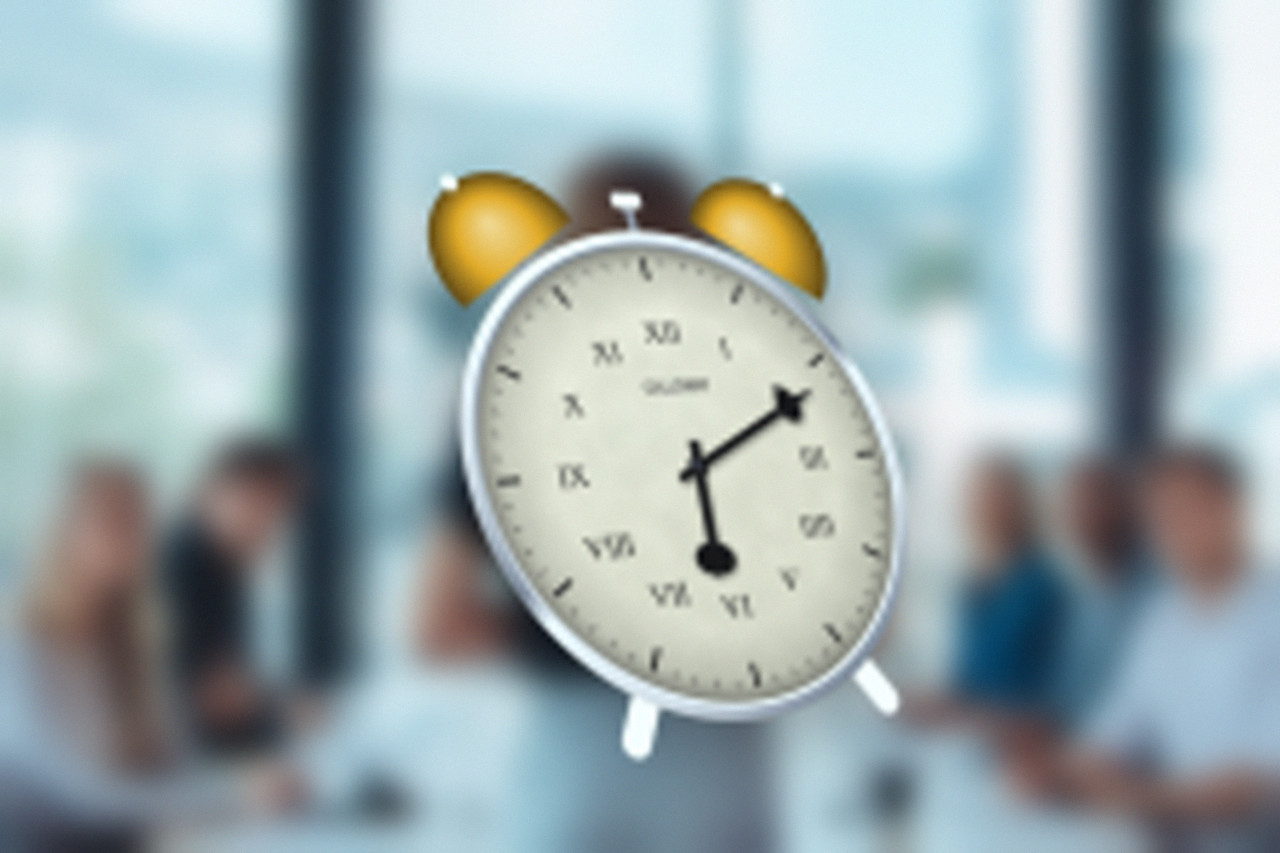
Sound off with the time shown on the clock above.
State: 6:11
